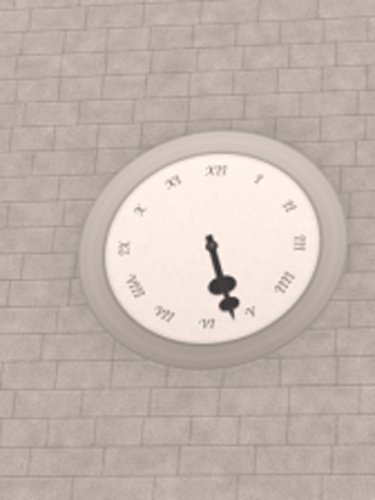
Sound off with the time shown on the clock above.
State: 5:27
